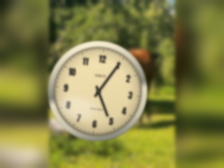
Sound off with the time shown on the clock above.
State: 5:05
